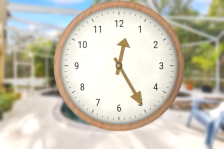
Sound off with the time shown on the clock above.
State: 12:25
